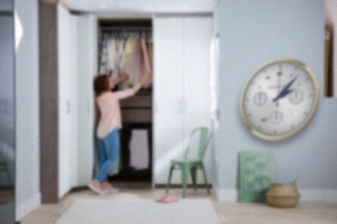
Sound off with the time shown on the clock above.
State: 2:07
